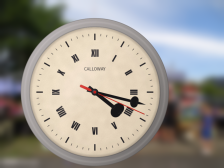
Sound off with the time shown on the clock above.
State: 4:17:19
